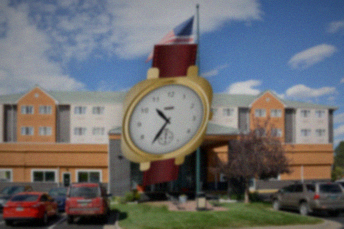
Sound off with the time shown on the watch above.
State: 10:35
